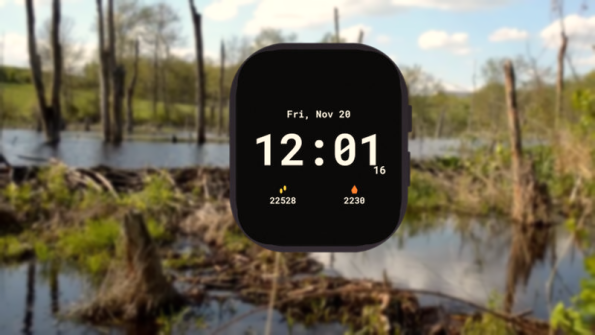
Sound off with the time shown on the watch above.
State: 12:01:16
